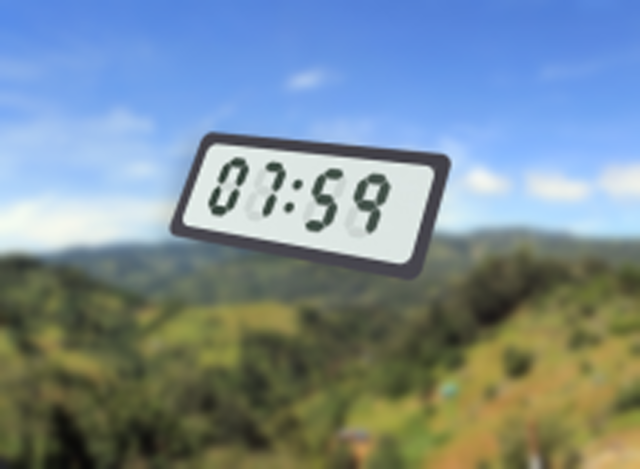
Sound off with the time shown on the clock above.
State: 7:59
